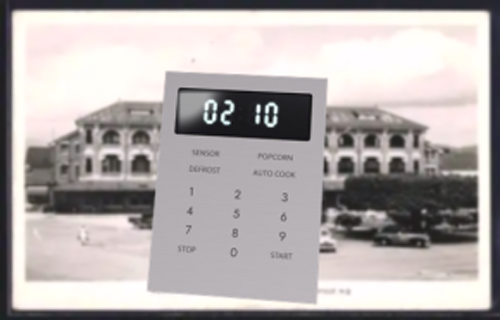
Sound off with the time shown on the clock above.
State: 2:10
